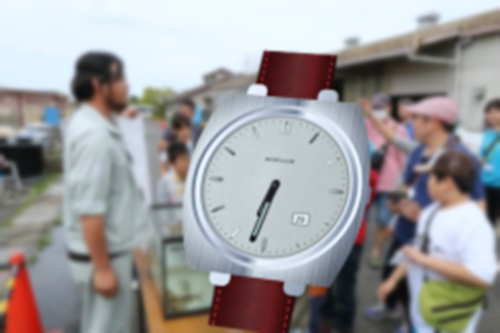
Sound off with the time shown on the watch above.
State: 6:32
